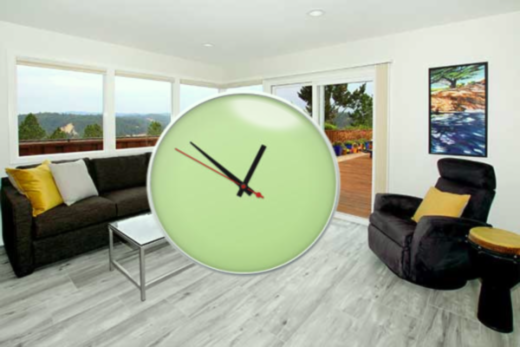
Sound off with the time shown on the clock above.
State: 12:51:50
